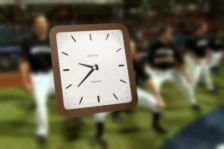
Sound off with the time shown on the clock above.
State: 9:38
